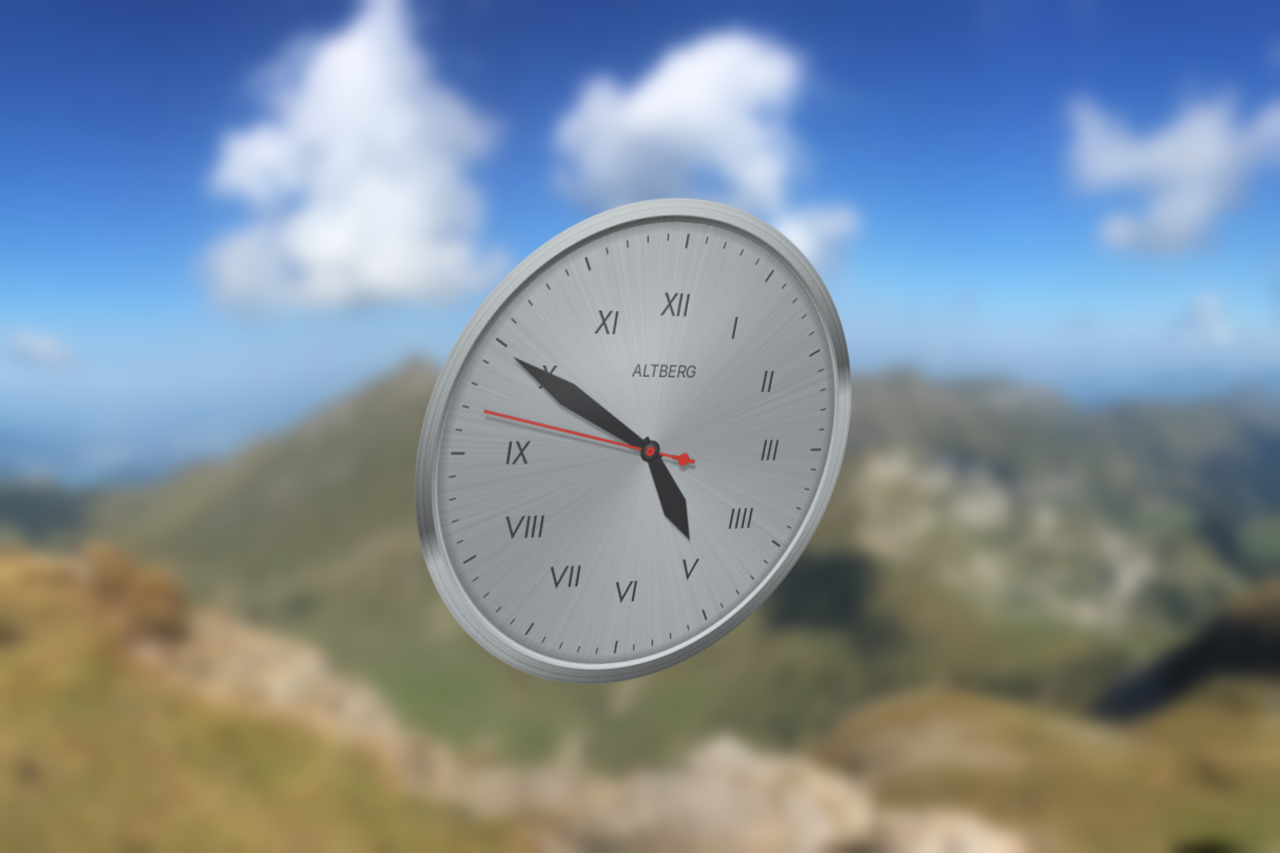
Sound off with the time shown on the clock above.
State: 4:49:47
